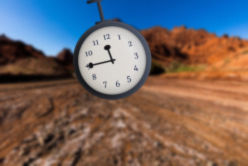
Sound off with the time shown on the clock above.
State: 11:45
